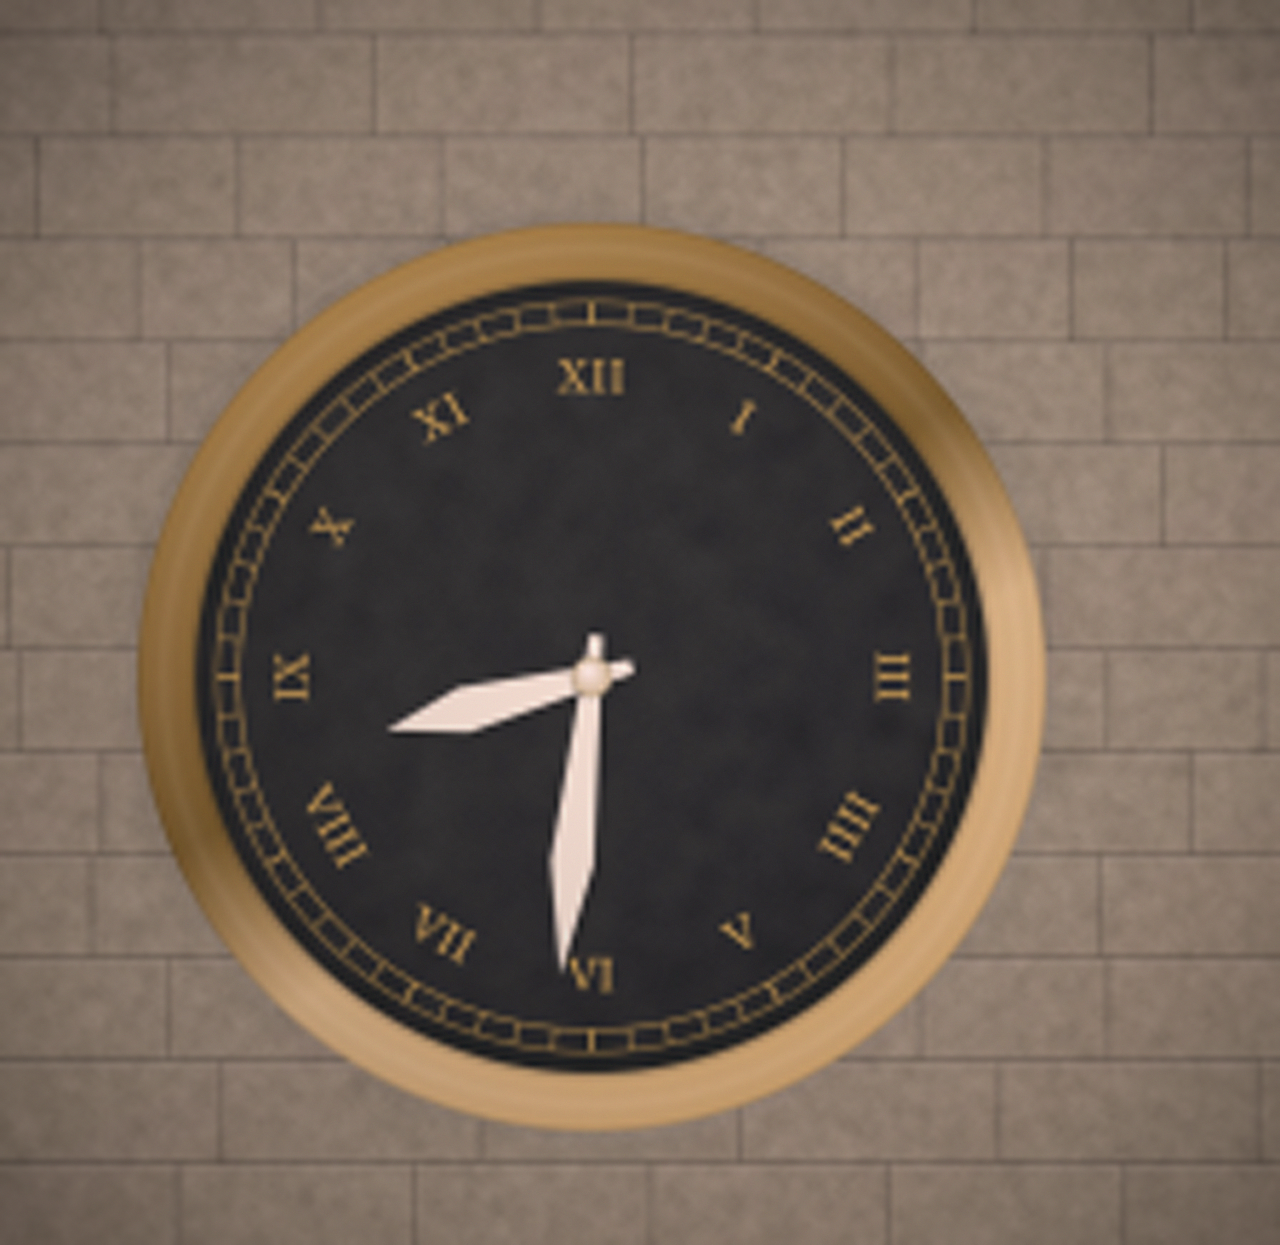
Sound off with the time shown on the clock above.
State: 8:31
